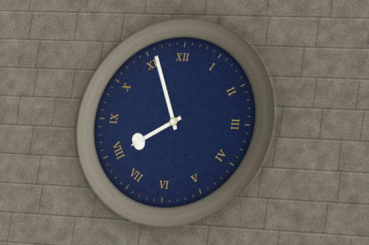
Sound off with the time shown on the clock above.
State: 7:56
